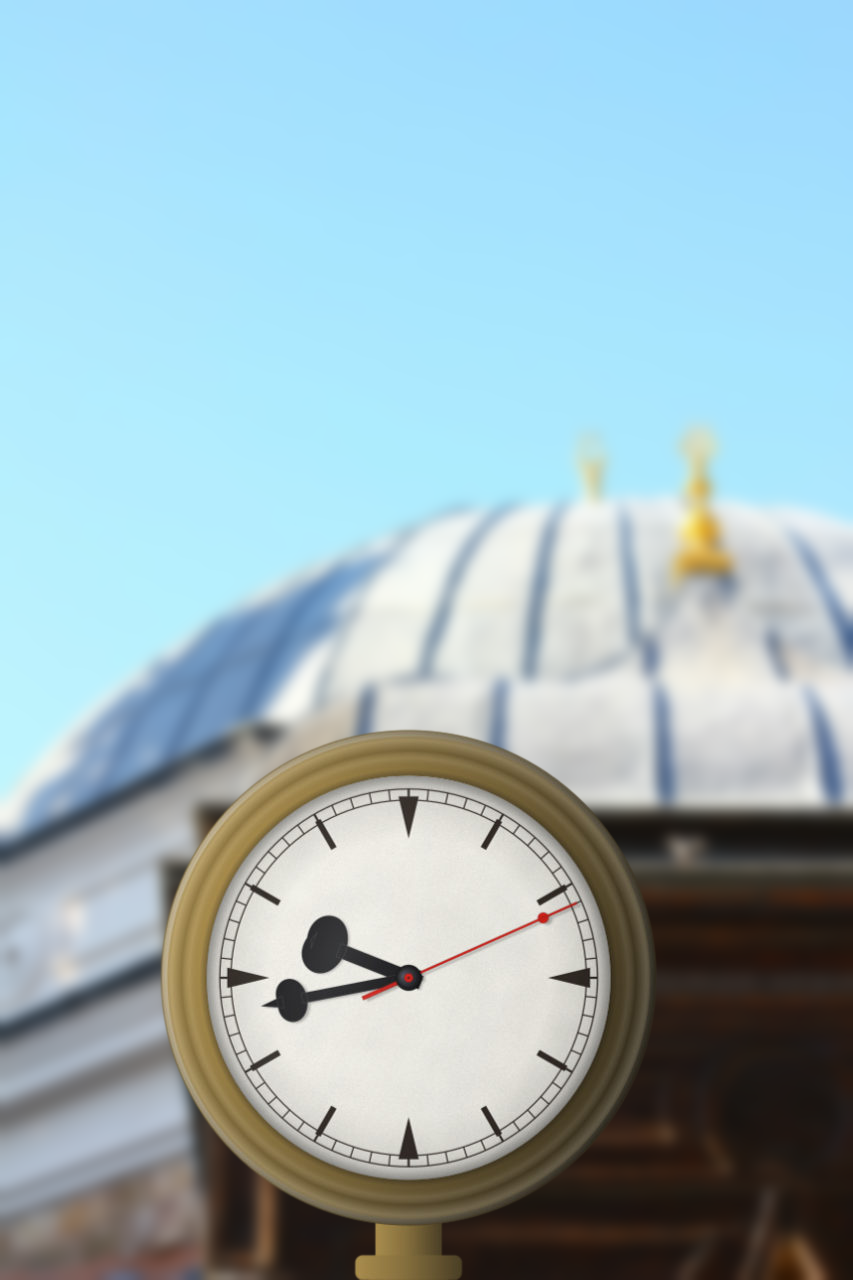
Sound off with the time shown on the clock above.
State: 9:43:11
